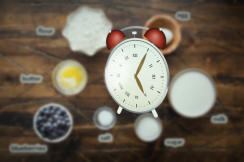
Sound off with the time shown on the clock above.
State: 5:05
